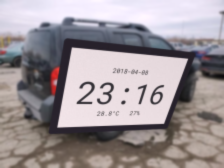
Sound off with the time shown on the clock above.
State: 23:16
